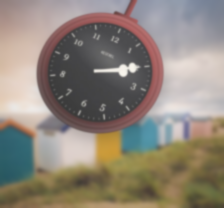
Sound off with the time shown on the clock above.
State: 2:10
